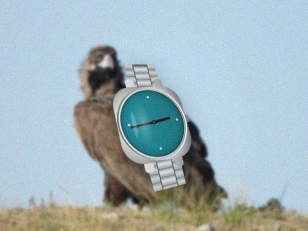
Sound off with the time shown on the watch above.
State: 2:44
